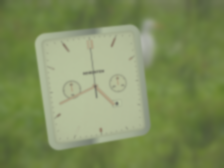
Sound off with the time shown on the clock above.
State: 4:42
